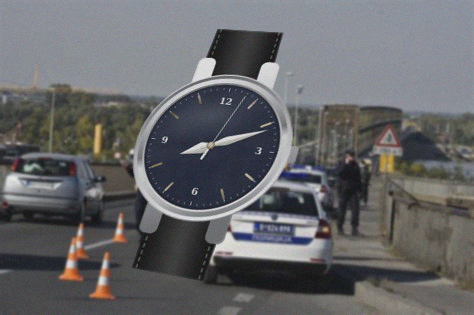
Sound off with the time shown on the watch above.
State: 8:11:03
